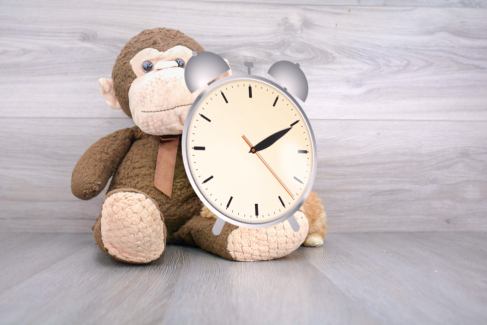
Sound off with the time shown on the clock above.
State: 2:10:23
